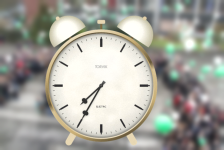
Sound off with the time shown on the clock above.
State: 7:35
